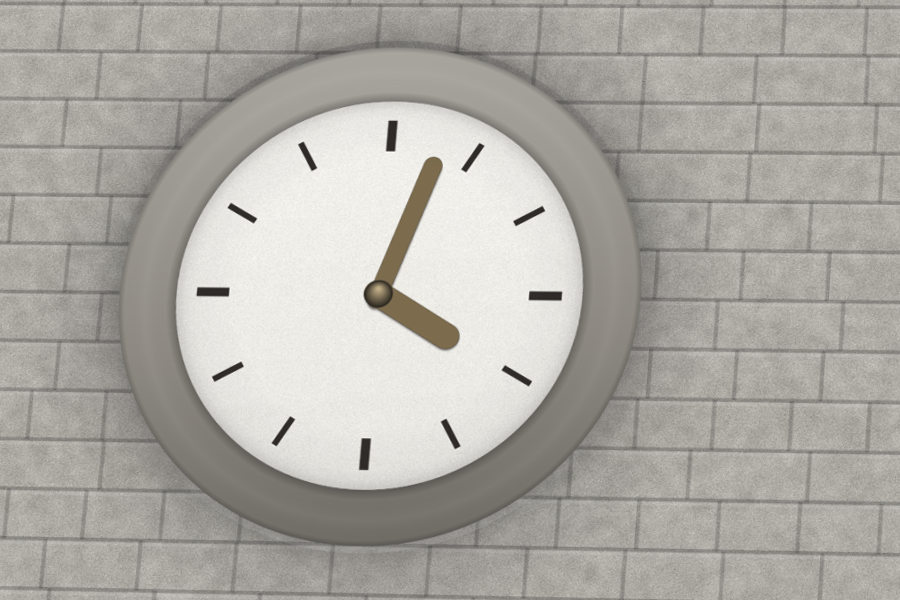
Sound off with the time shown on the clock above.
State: 4:03
